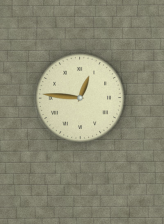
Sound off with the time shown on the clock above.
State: 12:46
